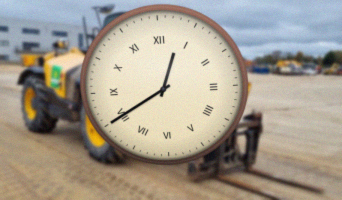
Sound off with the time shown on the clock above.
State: 12:40
